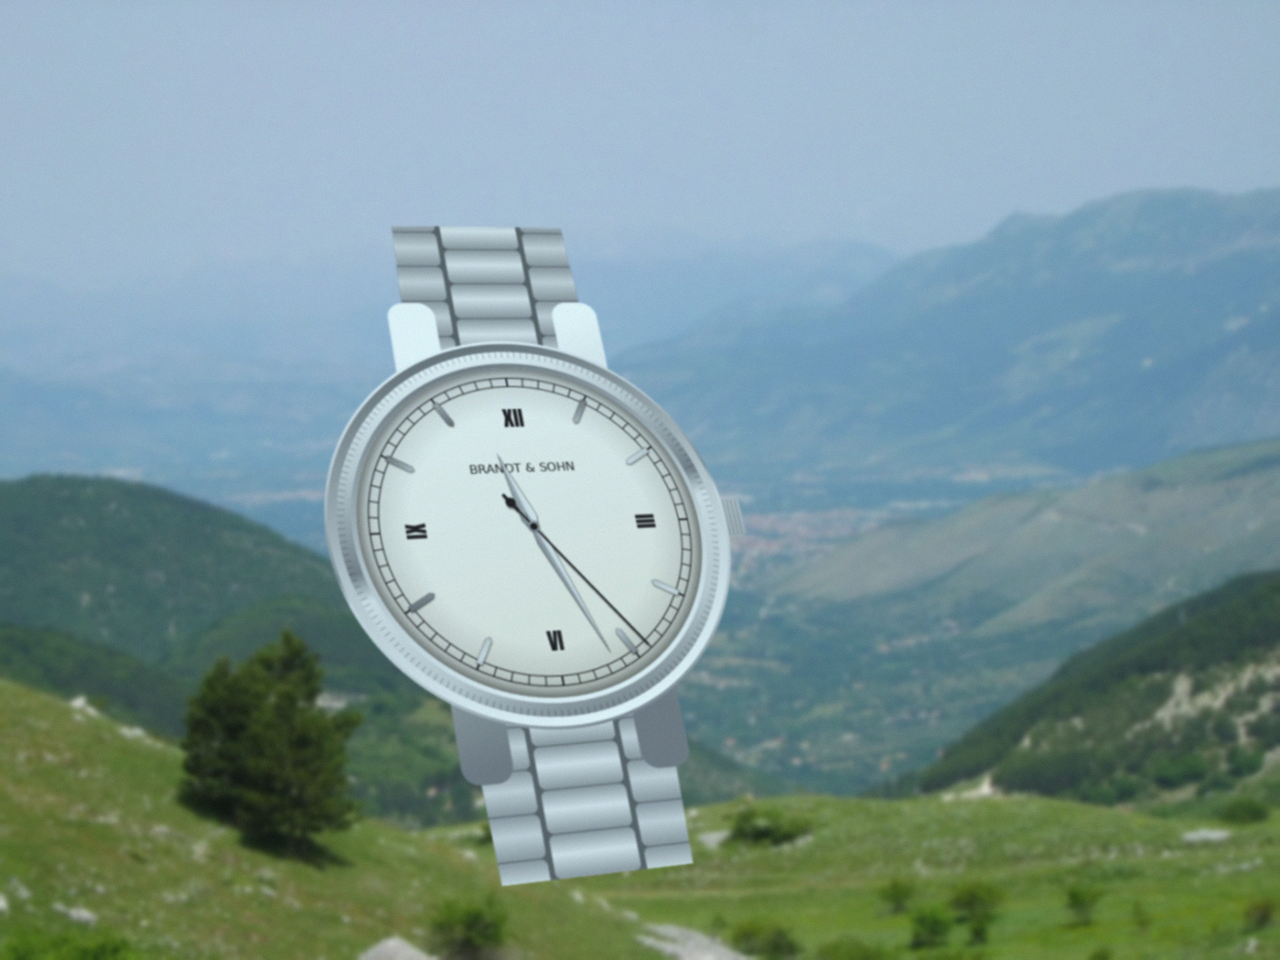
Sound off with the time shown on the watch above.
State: 11:26:24
